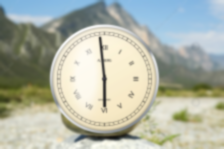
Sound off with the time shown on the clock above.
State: 5:59
